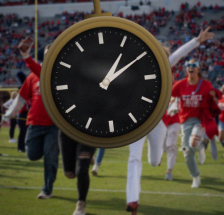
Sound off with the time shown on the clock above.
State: 1:10
